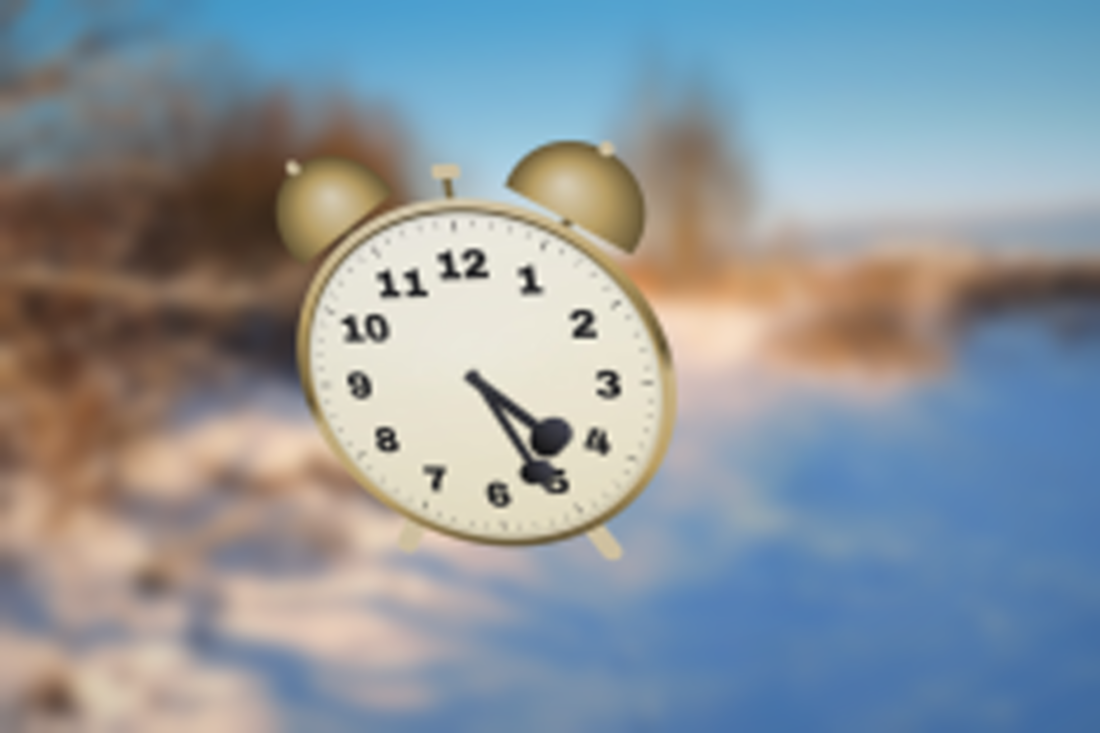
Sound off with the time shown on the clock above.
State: 4:26
